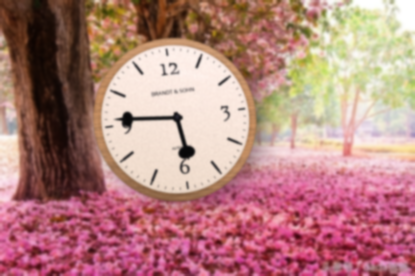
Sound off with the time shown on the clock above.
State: 5:46
